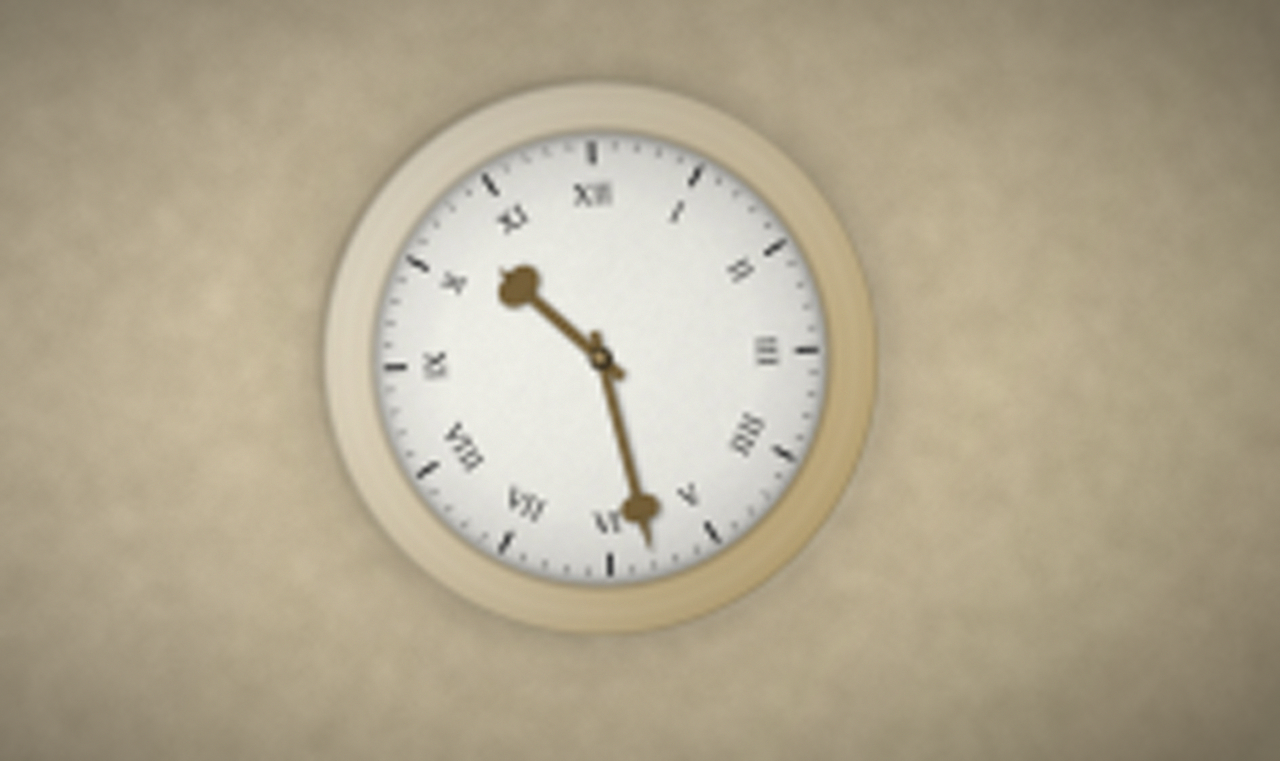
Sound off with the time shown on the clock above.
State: 10:28
